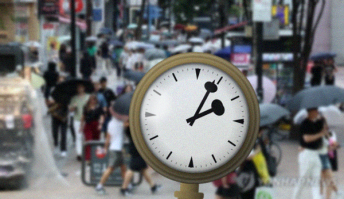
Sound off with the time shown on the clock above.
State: 2:04
